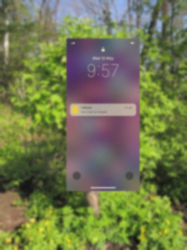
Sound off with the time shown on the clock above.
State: 9:57
